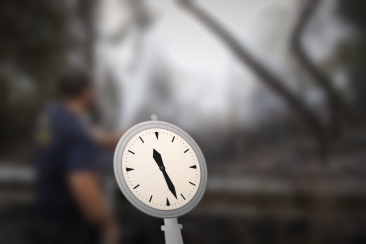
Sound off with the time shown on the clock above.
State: 11:27
